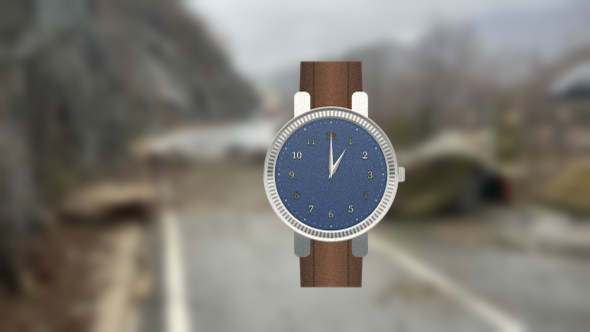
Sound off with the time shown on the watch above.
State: 1:00
